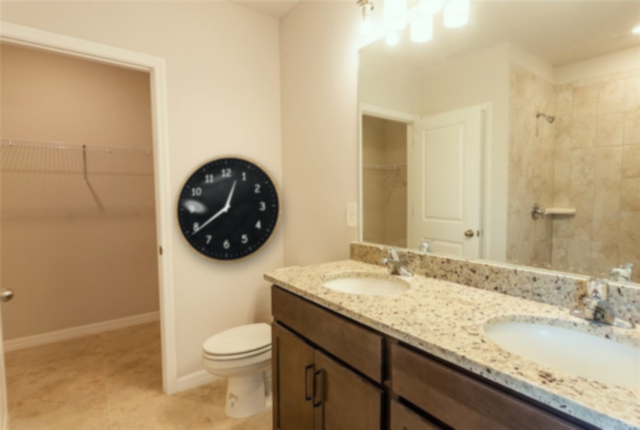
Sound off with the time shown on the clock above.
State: 12:39
